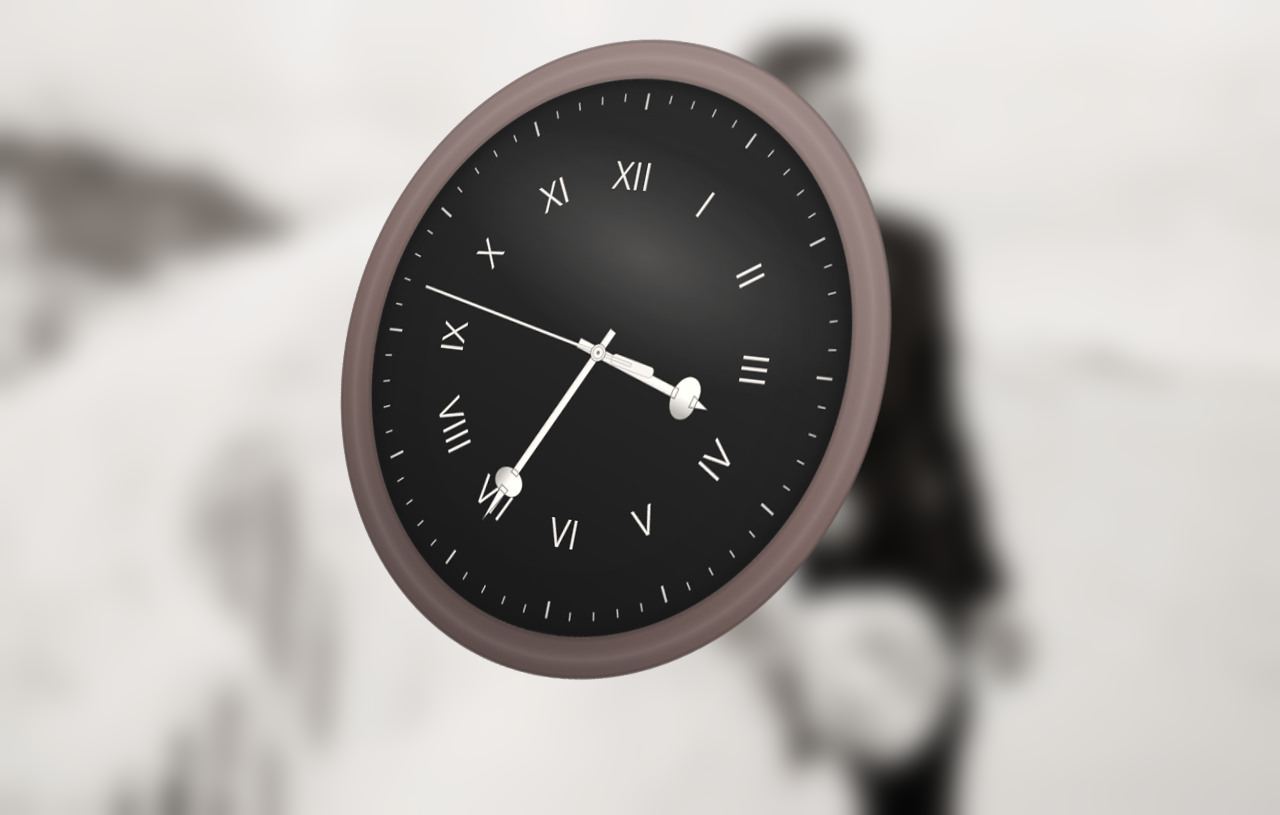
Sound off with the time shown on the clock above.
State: 3:34:47
